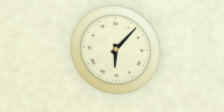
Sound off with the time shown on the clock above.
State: 6:07
